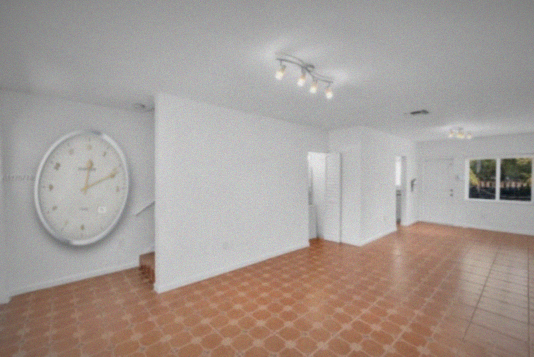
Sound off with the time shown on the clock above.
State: 12:11
